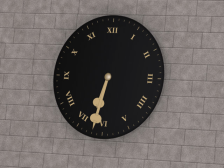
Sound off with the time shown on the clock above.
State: 6:32
